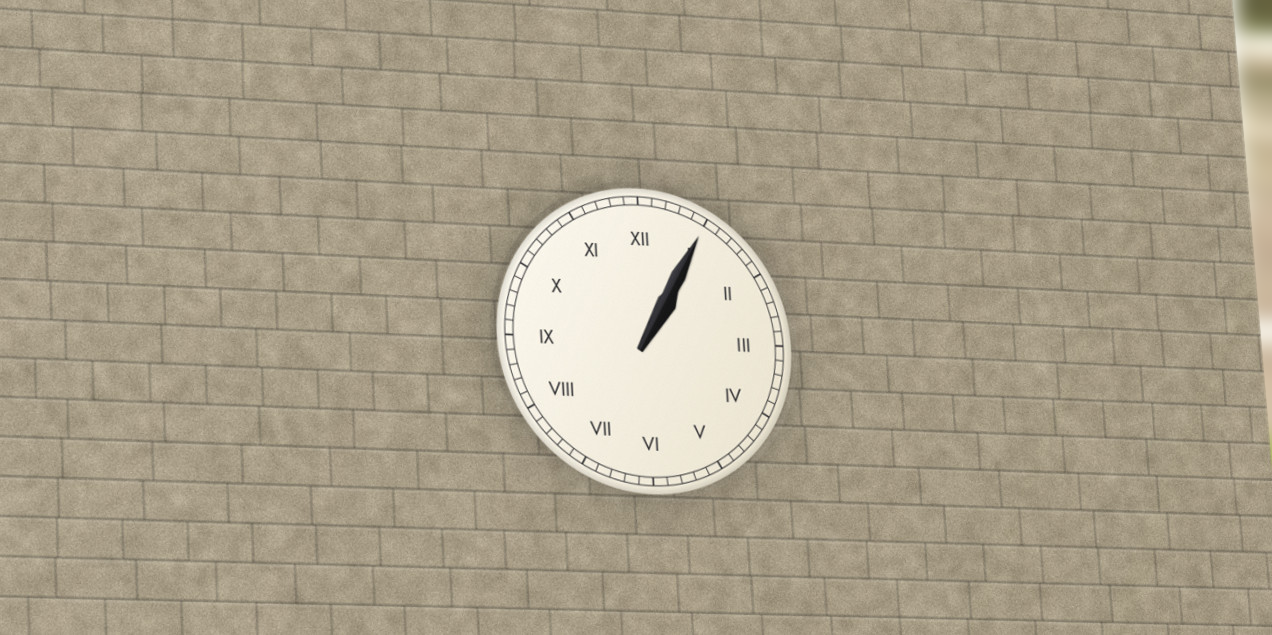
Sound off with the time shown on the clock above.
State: 1:05
